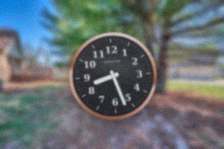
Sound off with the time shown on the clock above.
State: 8:27
